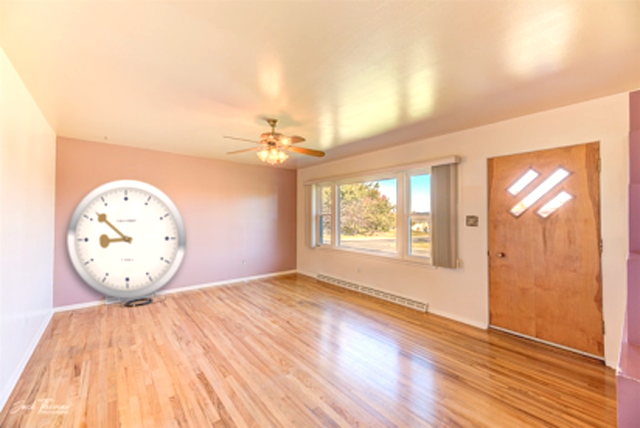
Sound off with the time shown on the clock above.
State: 8:52
